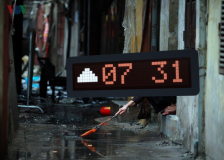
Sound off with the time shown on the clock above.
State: 7:31
